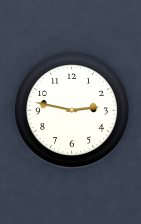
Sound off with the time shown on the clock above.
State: 2:47
